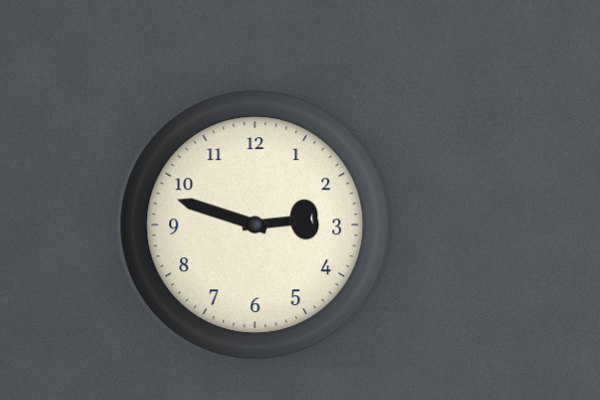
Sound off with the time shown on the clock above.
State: 2:48
